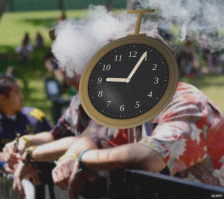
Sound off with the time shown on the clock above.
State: 9:04
